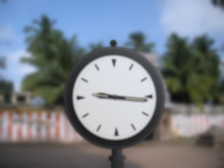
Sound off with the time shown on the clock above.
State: 9:16
